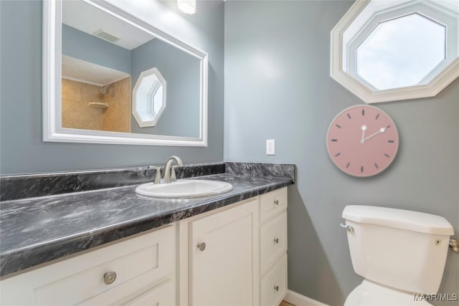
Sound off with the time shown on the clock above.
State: 12:10
